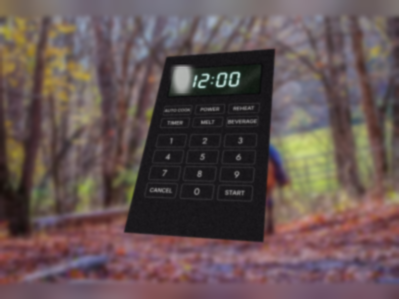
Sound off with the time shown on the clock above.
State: 12:00
